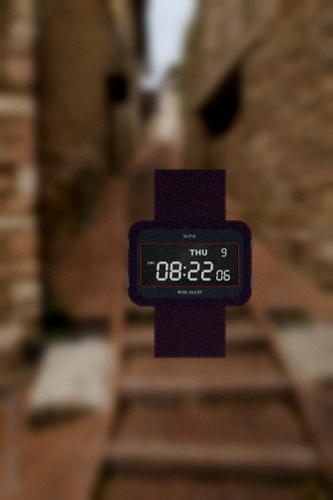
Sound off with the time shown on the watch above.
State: 8:22:06
